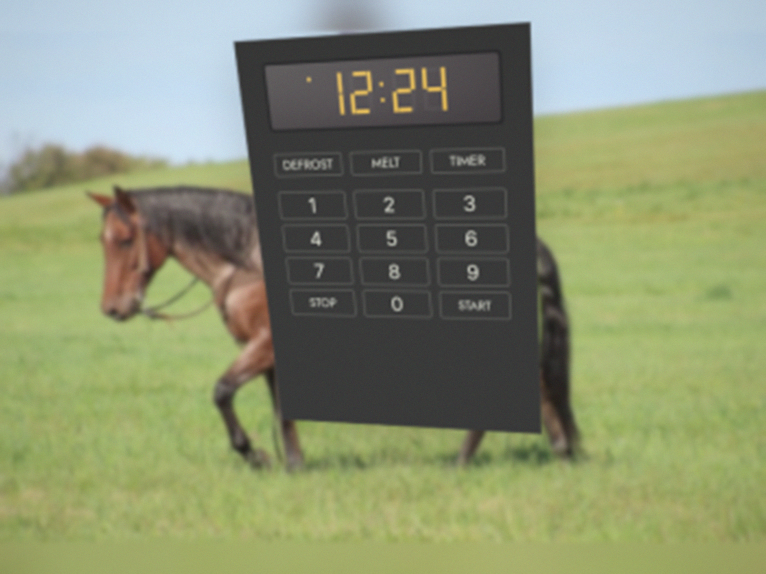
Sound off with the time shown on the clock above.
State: 12:24
